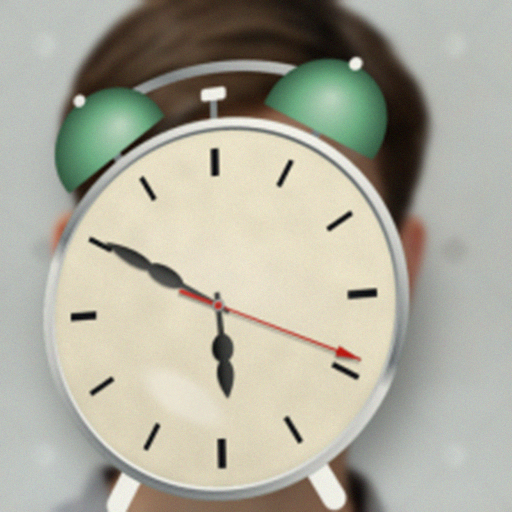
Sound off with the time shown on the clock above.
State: 5:50:19
